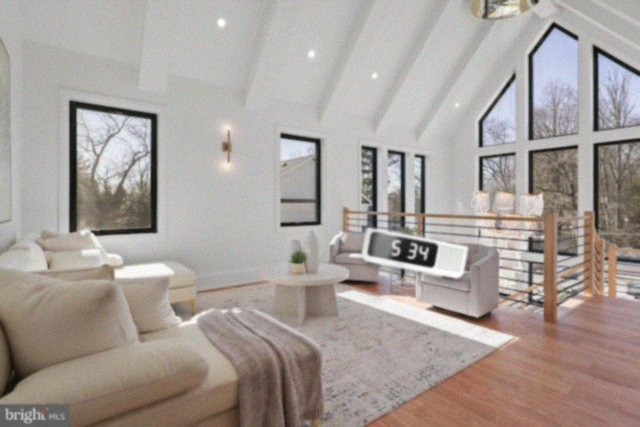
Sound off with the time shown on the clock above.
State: 5:34
